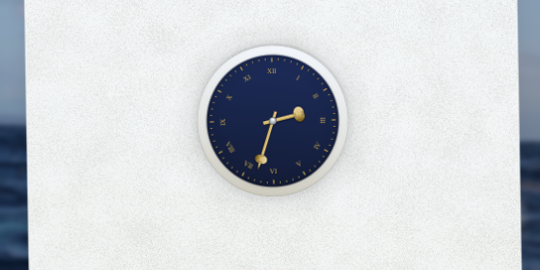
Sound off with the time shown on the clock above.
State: 2:33
